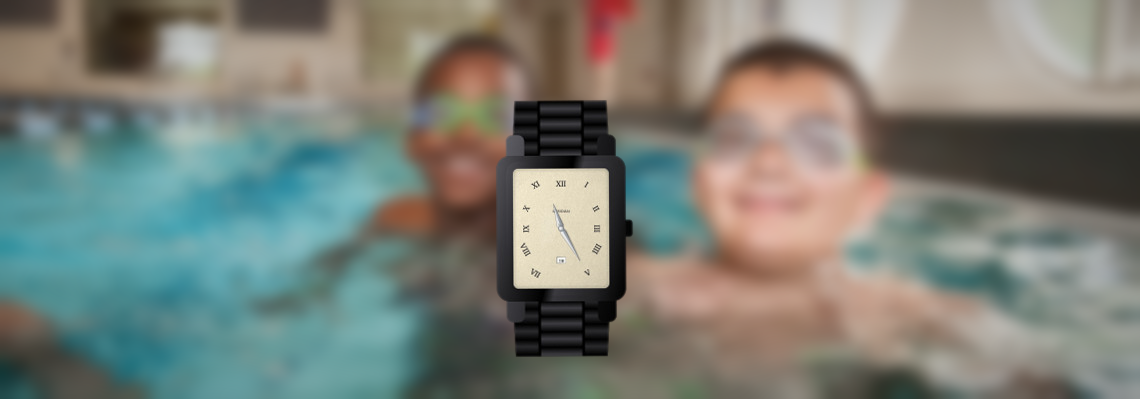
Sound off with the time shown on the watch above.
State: 11:25
